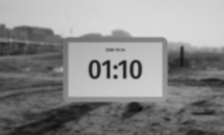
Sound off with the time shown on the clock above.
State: 1:10
